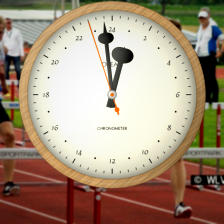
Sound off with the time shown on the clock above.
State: 0:58:57
